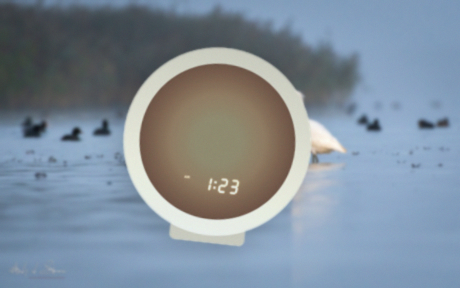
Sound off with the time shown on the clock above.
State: 1:23
